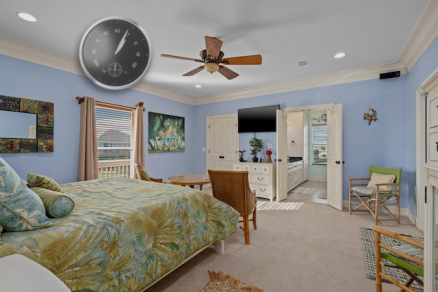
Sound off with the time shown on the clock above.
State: 1:04
